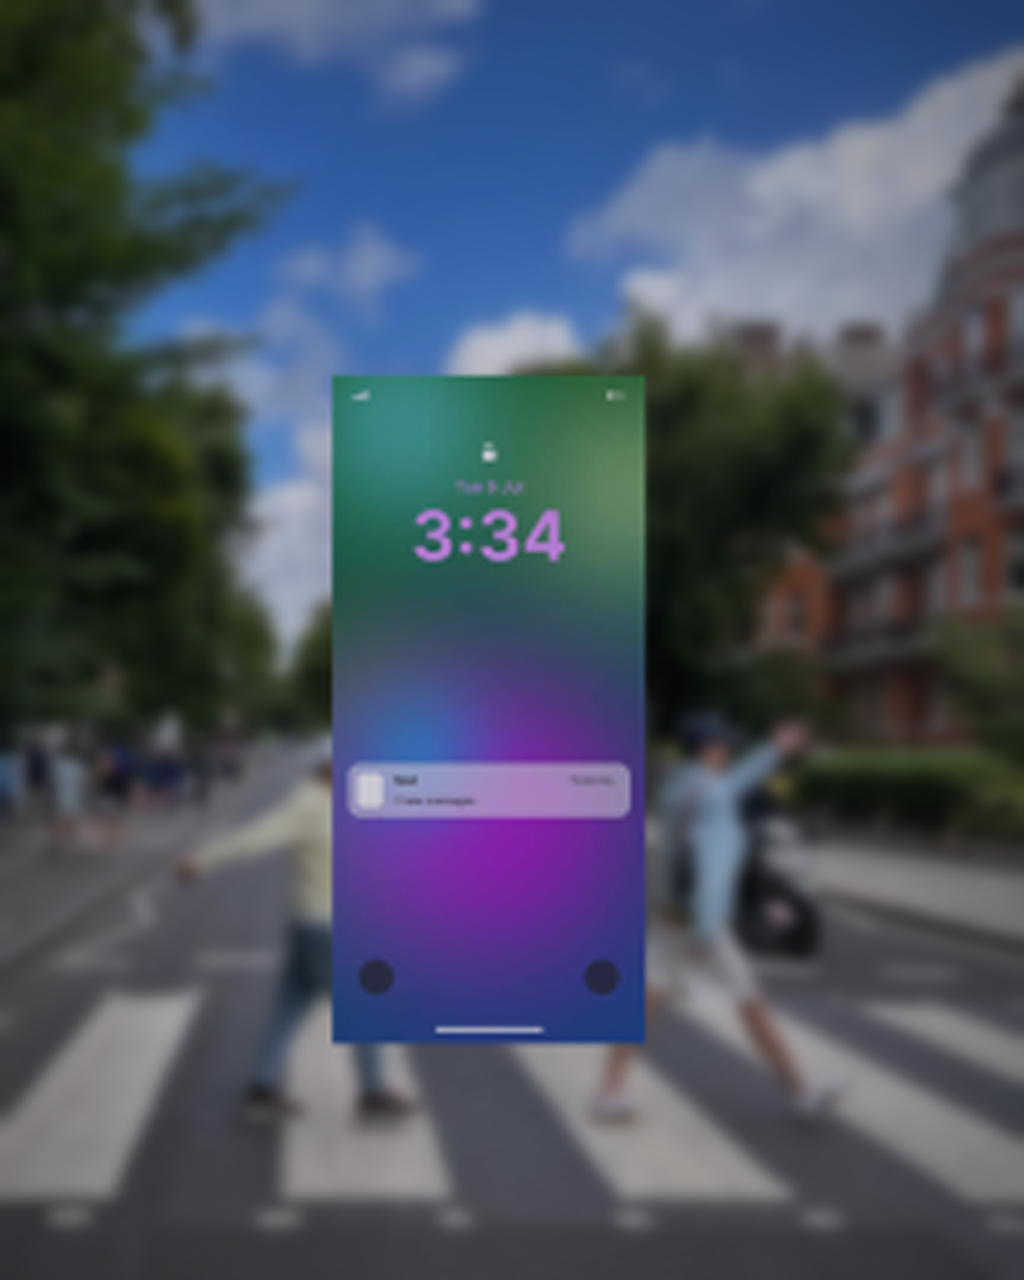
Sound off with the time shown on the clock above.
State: 3:34
